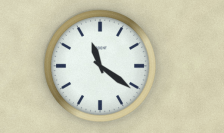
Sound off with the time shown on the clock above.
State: 11:21
